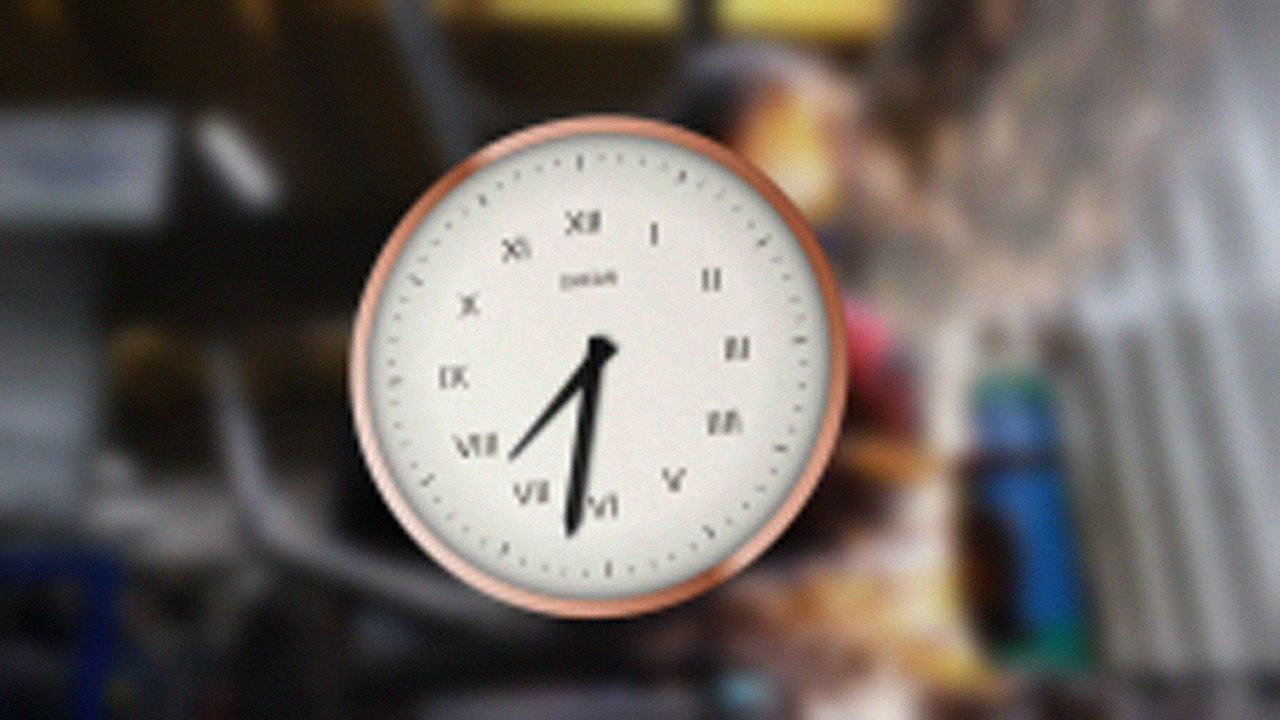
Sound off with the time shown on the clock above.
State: 7:32
